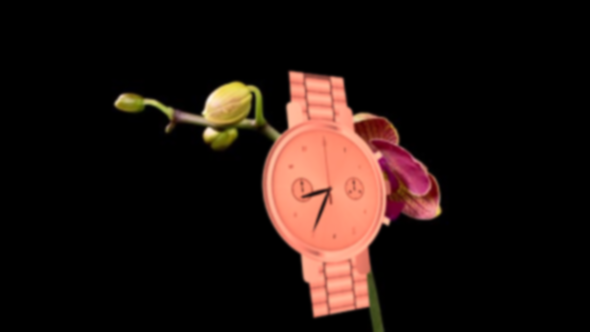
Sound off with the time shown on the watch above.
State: 8:35
